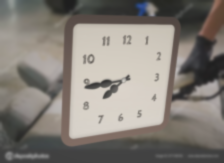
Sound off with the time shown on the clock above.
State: 7:44
